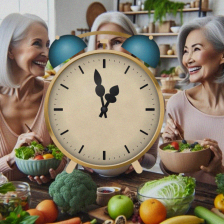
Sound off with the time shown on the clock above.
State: 12:58
